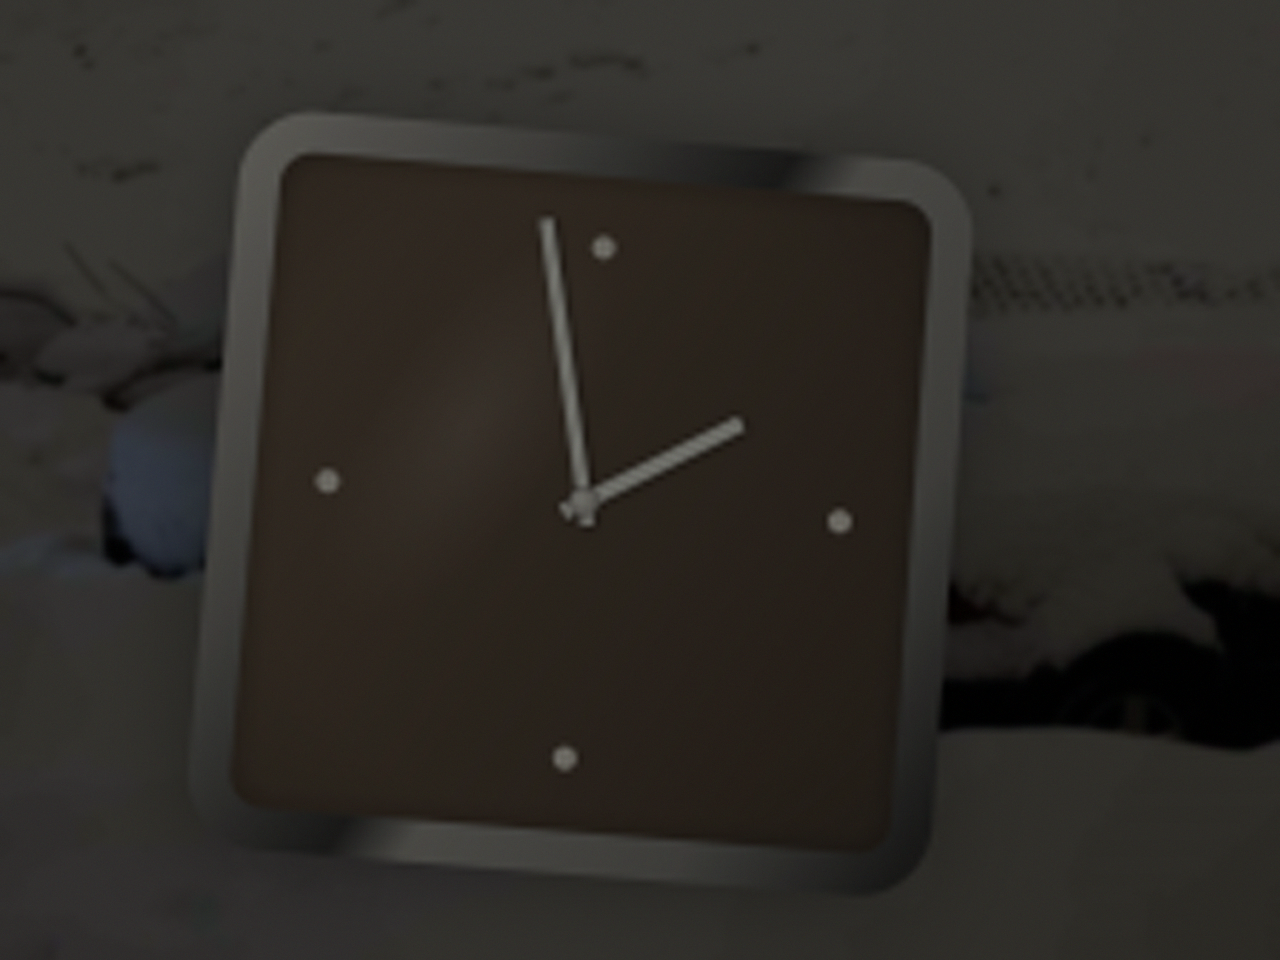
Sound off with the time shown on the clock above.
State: 1:58
